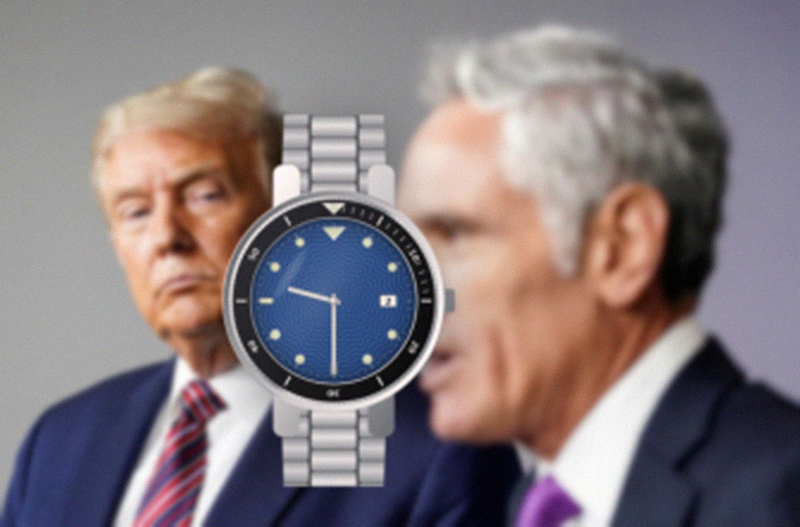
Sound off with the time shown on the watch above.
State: 9:30
